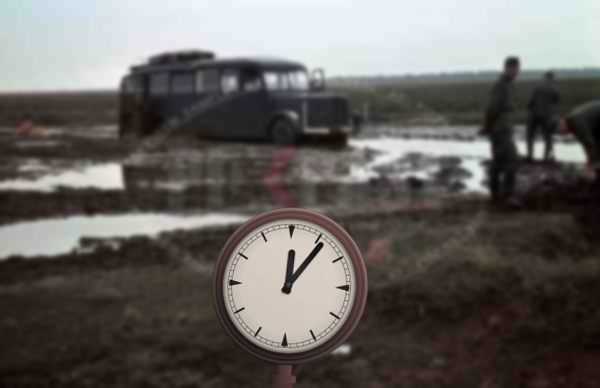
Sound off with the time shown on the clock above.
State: 12:06
